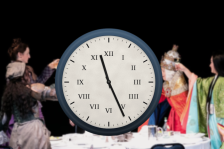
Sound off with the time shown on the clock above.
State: 11:26
